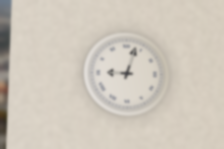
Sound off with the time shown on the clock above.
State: 9:03
